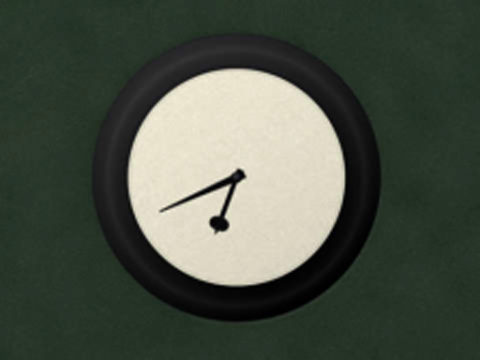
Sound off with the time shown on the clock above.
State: 6:41
